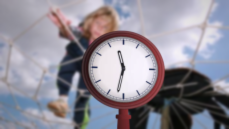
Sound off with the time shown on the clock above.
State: 11:32
